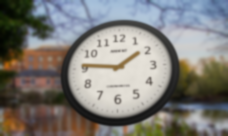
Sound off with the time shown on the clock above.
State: 1:46
